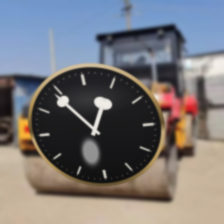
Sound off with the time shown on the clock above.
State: 12:54
